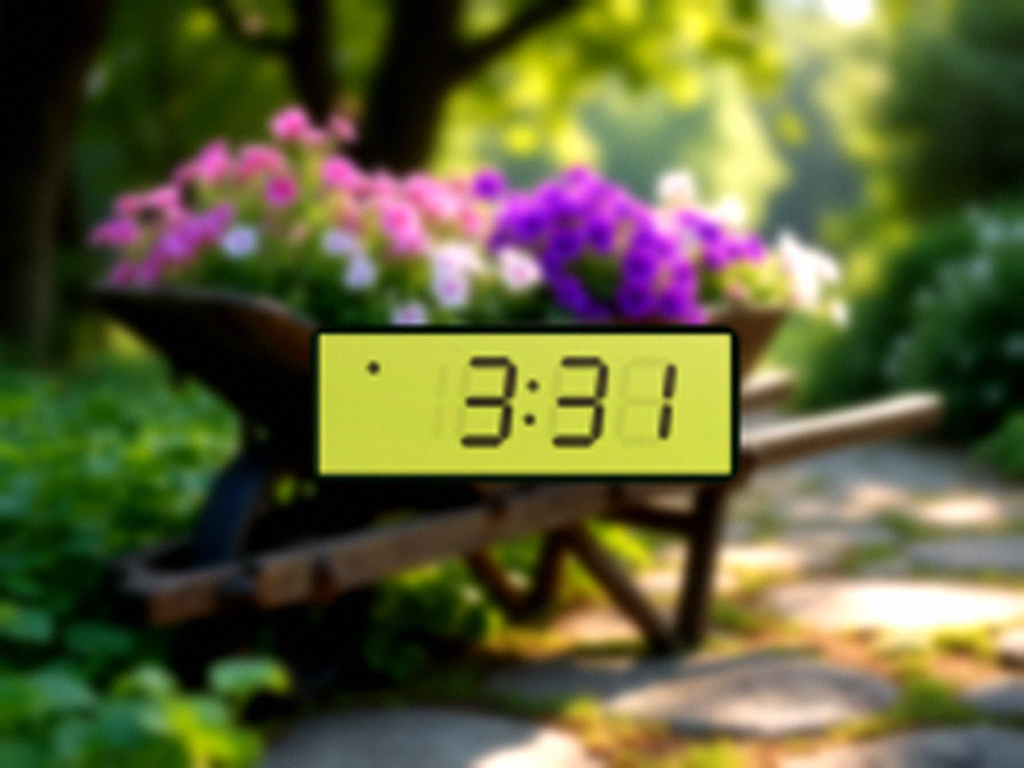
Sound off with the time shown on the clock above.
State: 3:31
